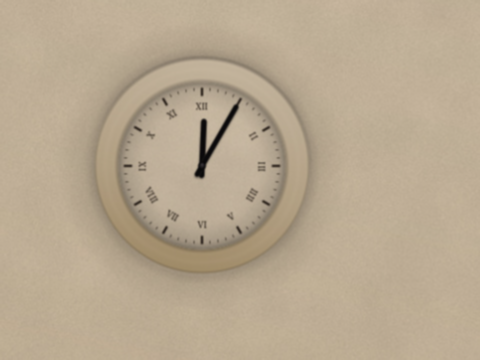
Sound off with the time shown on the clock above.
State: 12:05
